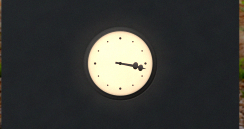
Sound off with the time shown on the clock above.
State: 3:17
